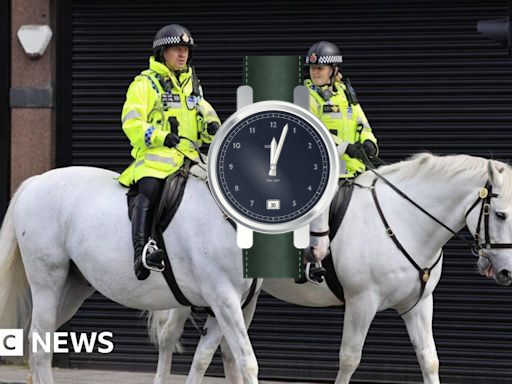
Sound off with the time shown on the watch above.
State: 12:03
